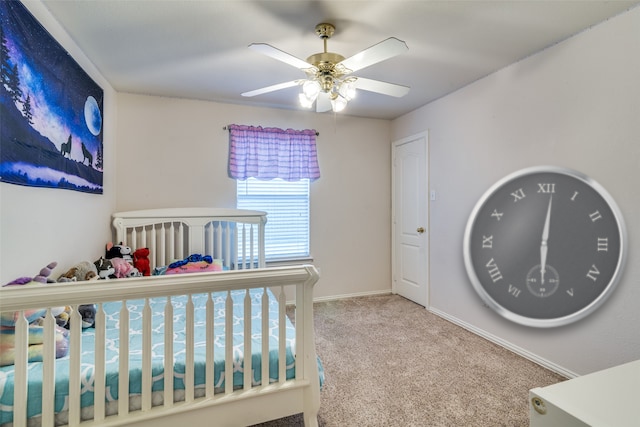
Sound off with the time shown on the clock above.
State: 6:01
